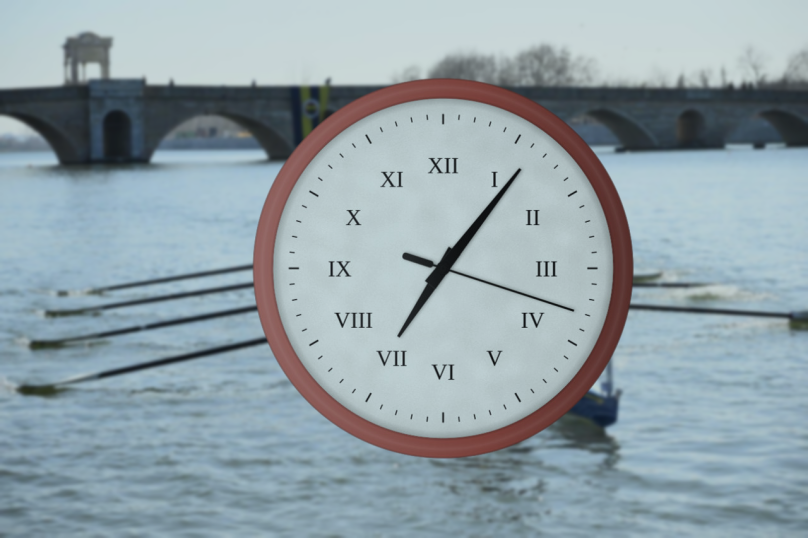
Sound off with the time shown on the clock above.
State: 7:06:18
